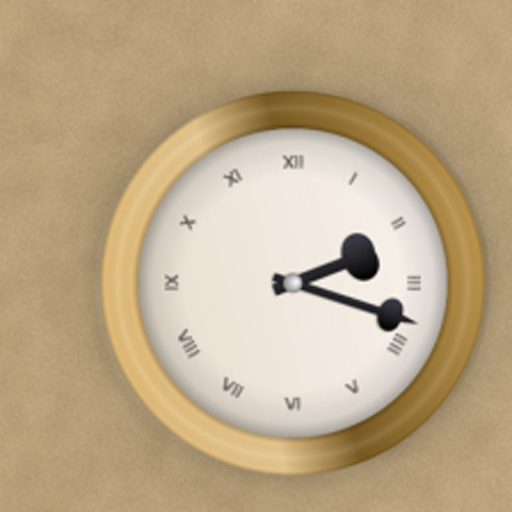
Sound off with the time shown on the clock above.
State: 2:18
